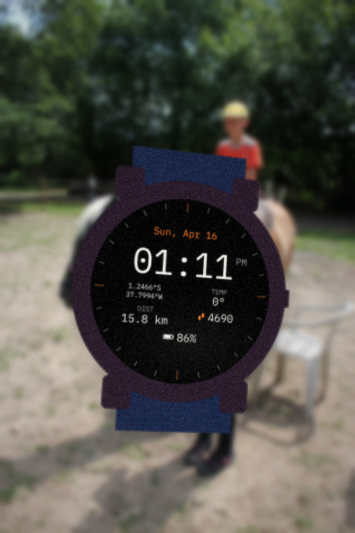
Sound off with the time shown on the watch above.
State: 1:11
